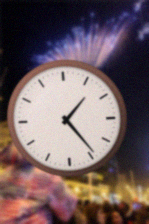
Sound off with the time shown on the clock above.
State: 1:24
